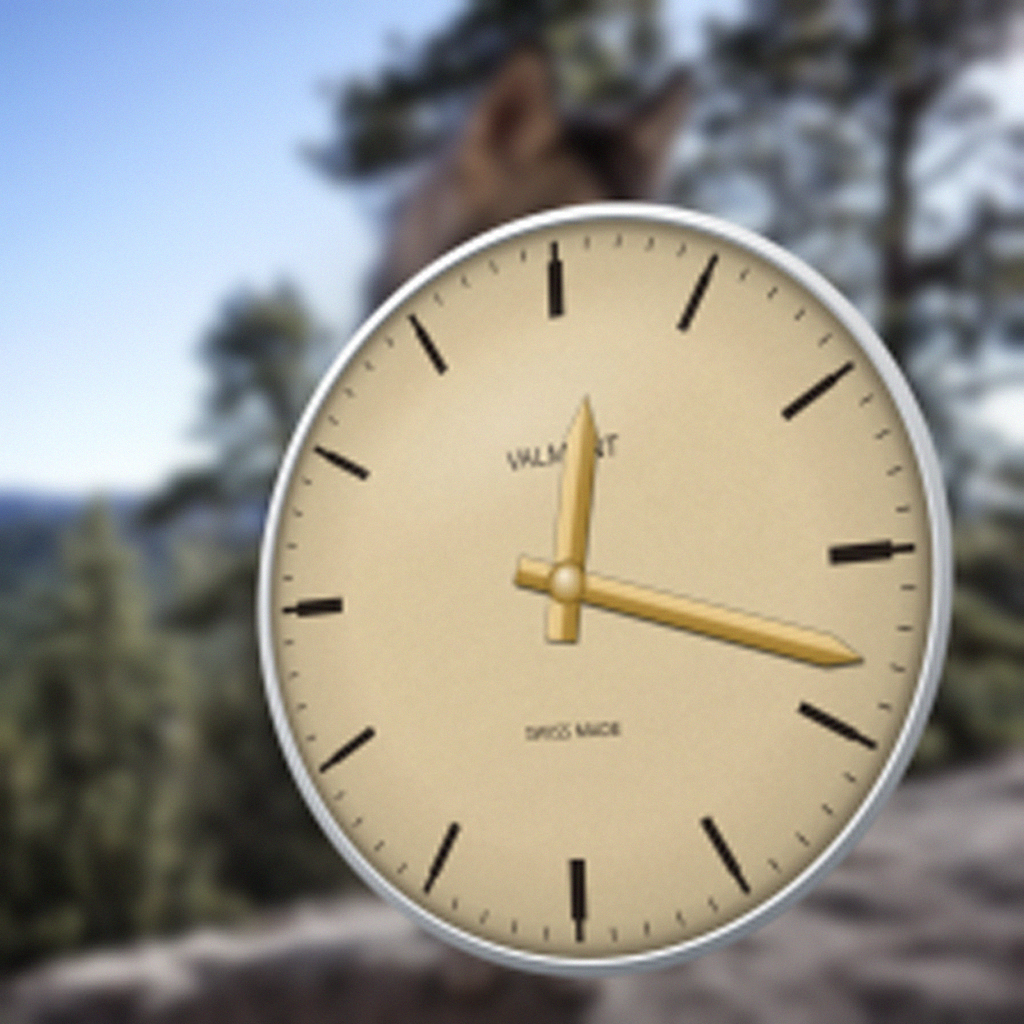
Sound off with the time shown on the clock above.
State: 12:18
